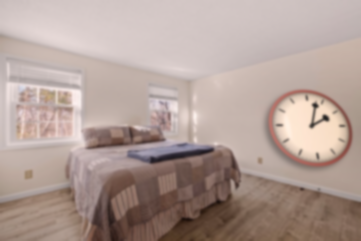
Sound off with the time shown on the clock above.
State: 2:03
